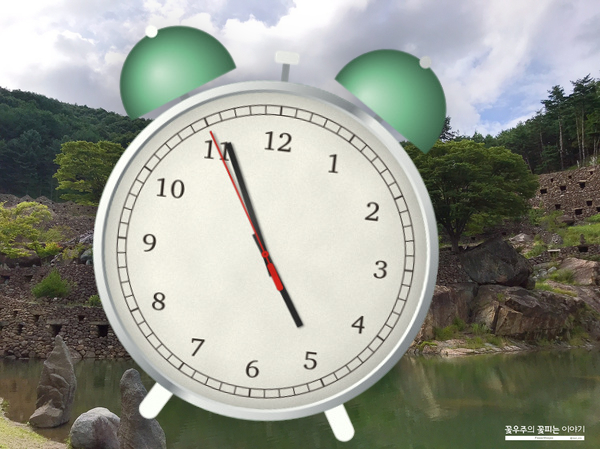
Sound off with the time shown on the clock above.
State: 4:55:55
